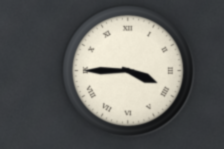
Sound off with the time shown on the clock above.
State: 3:45
